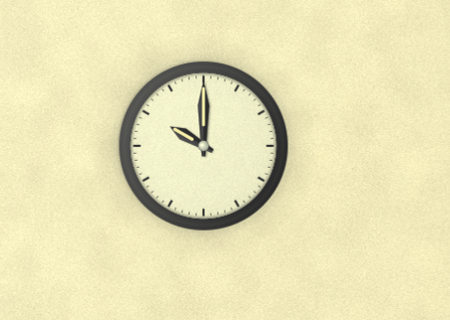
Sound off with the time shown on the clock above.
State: 10:00
